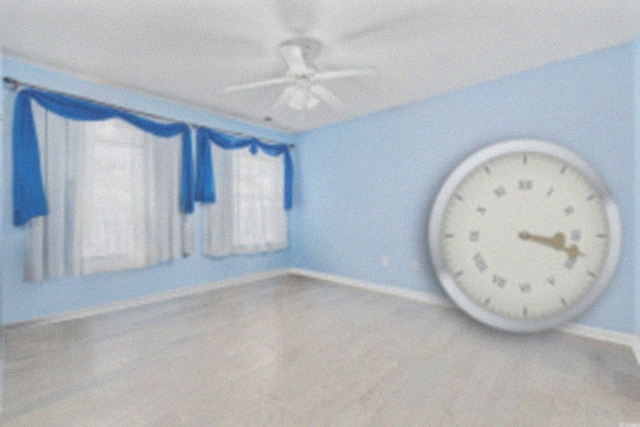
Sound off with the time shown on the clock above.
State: 3:18
